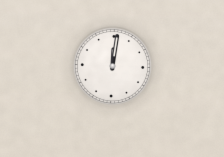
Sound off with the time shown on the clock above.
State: 12:01
